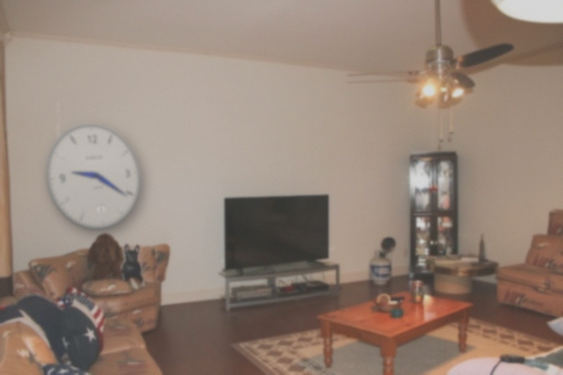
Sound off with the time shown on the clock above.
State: 9:21
